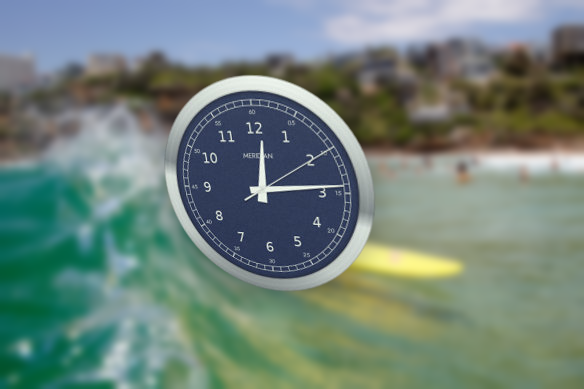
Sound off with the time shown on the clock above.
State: 12:14:10
